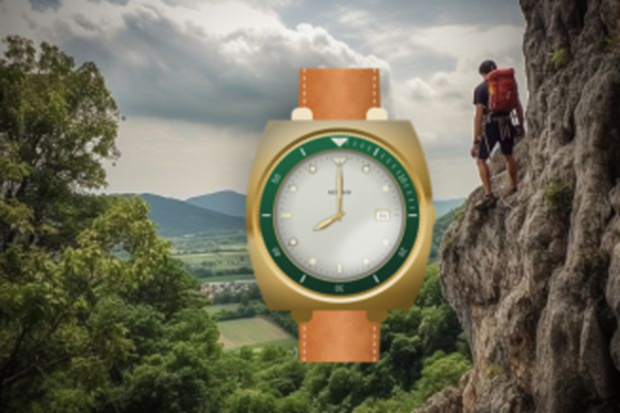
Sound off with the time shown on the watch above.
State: 8:00
